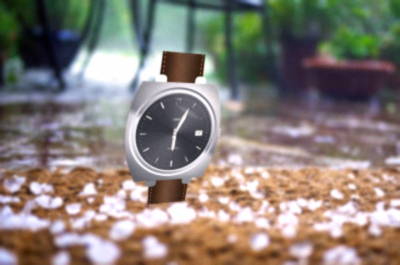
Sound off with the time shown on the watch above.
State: 6:04
